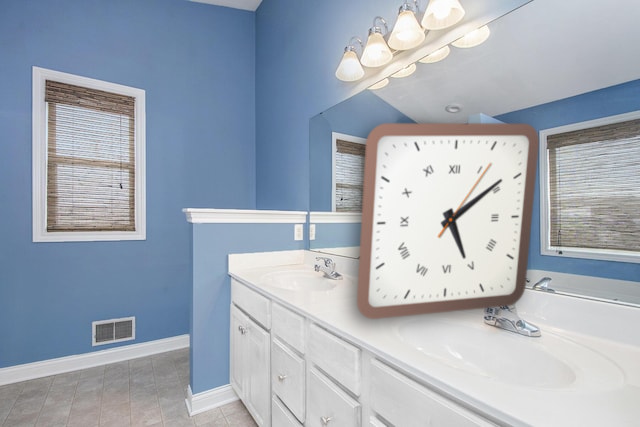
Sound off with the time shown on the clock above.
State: 5:09:06
